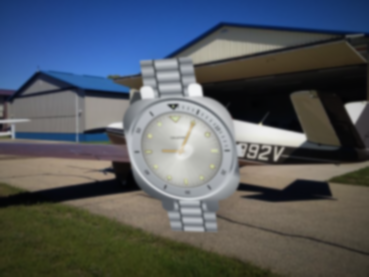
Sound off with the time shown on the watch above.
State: 9:05
